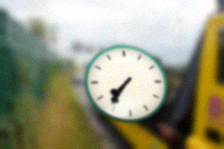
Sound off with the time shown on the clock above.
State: 7:36
